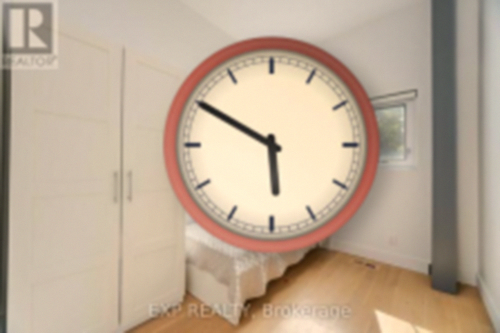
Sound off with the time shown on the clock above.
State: 5:50
